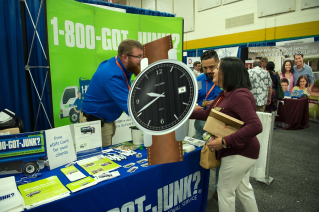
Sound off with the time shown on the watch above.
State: 9:41
